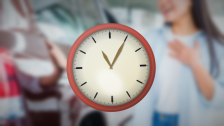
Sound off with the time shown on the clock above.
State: 11:05
